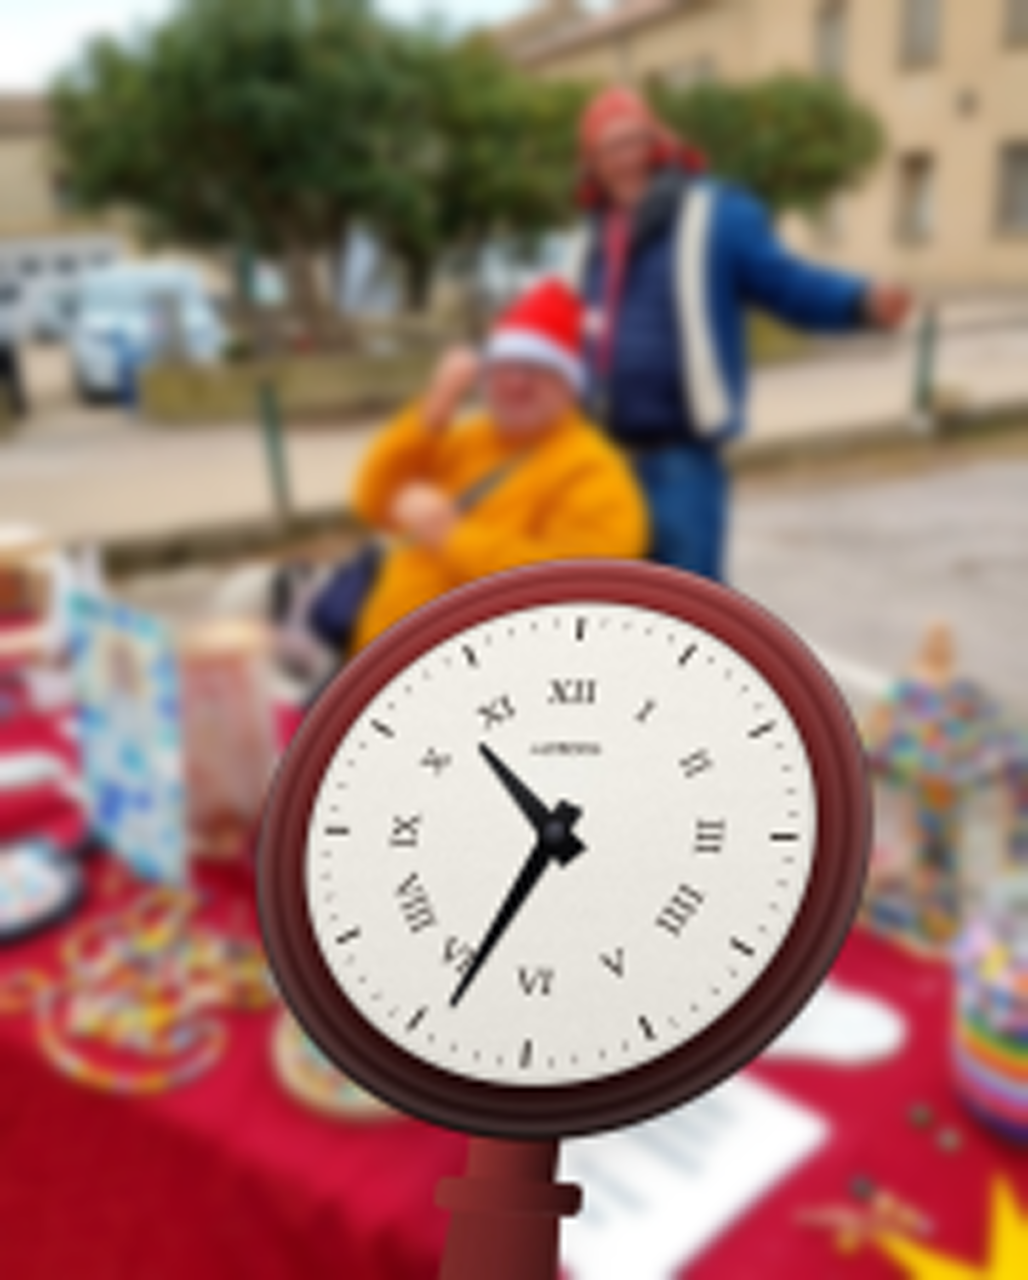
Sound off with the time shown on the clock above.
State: 10:34
